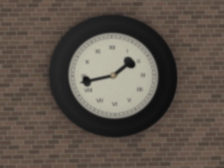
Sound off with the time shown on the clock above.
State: 1:43
